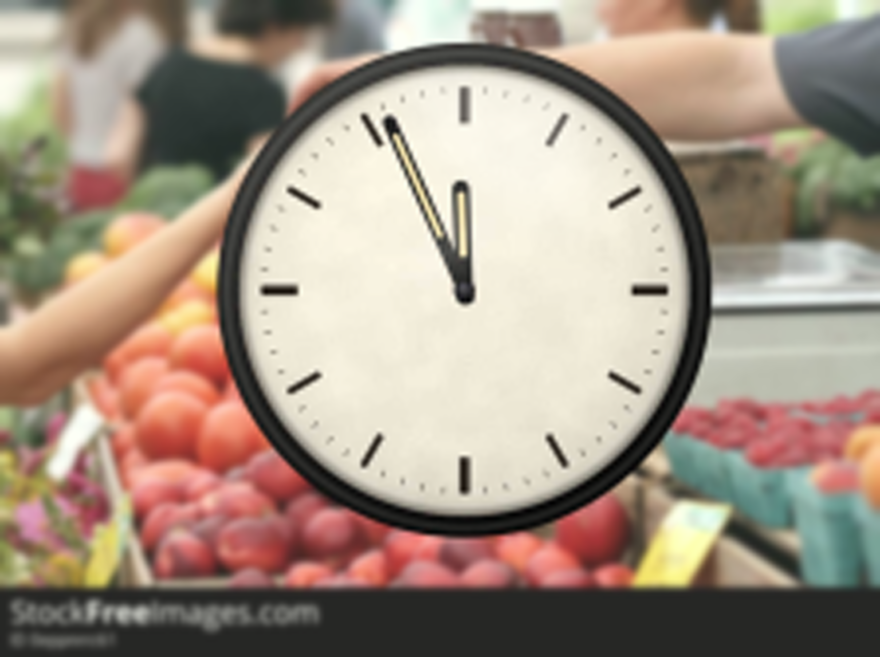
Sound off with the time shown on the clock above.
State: 11:56
